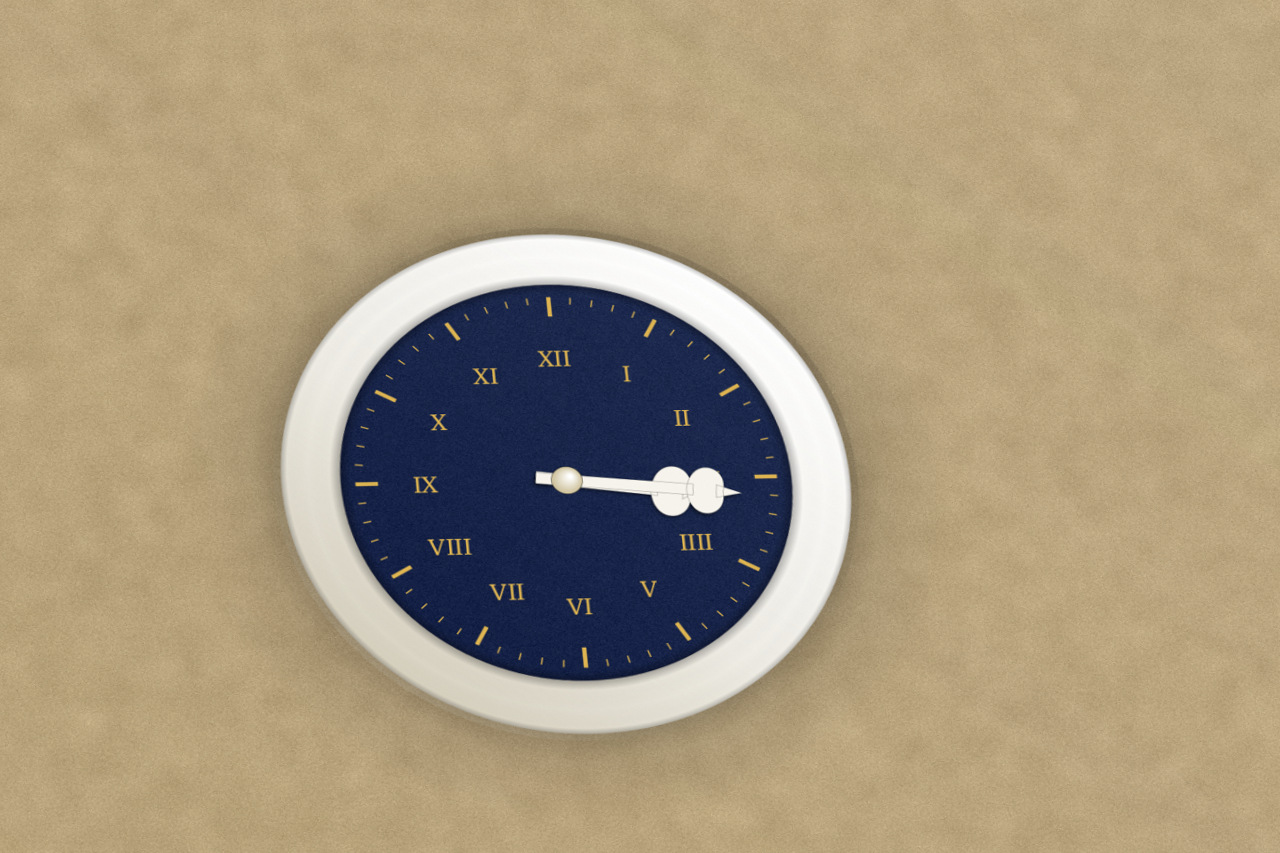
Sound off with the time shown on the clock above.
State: 3:16
